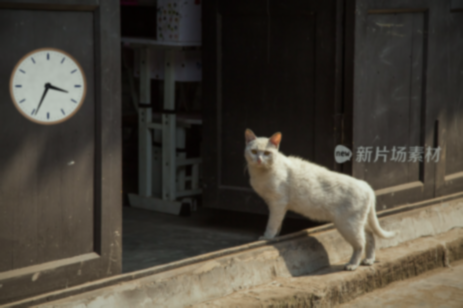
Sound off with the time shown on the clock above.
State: 3:34
